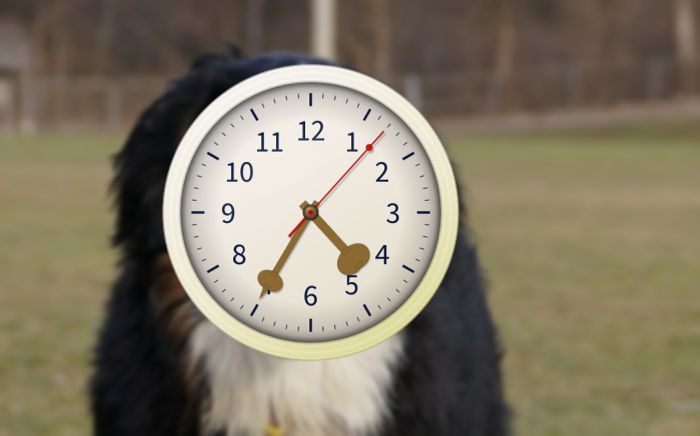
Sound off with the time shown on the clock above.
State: 4:35:07
